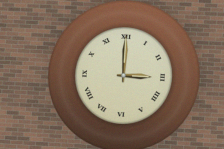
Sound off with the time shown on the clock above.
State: 3:00
